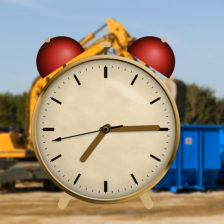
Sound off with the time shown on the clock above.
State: 7:14:43
